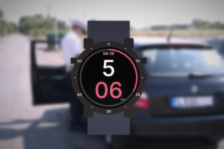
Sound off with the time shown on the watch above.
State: 5:06
